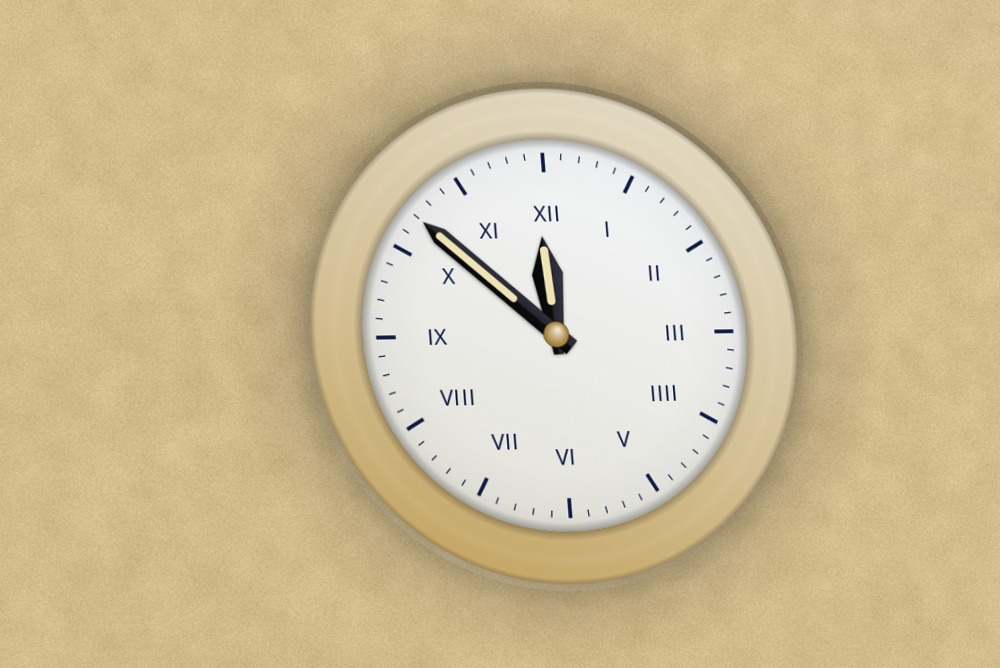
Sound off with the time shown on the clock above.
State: 11:52
